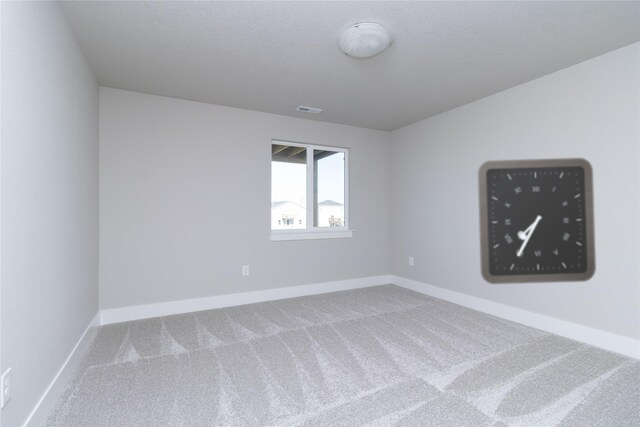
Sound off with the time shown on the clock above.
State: 7:35
